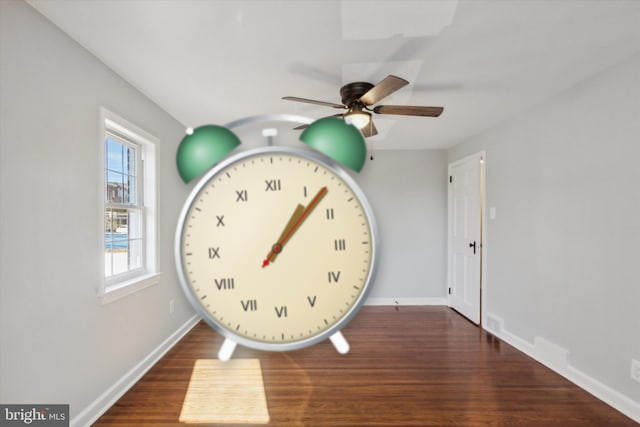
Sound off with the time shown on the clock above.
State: 1:07:07
